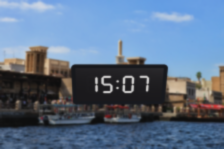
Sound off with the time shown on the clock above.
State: 15:07
